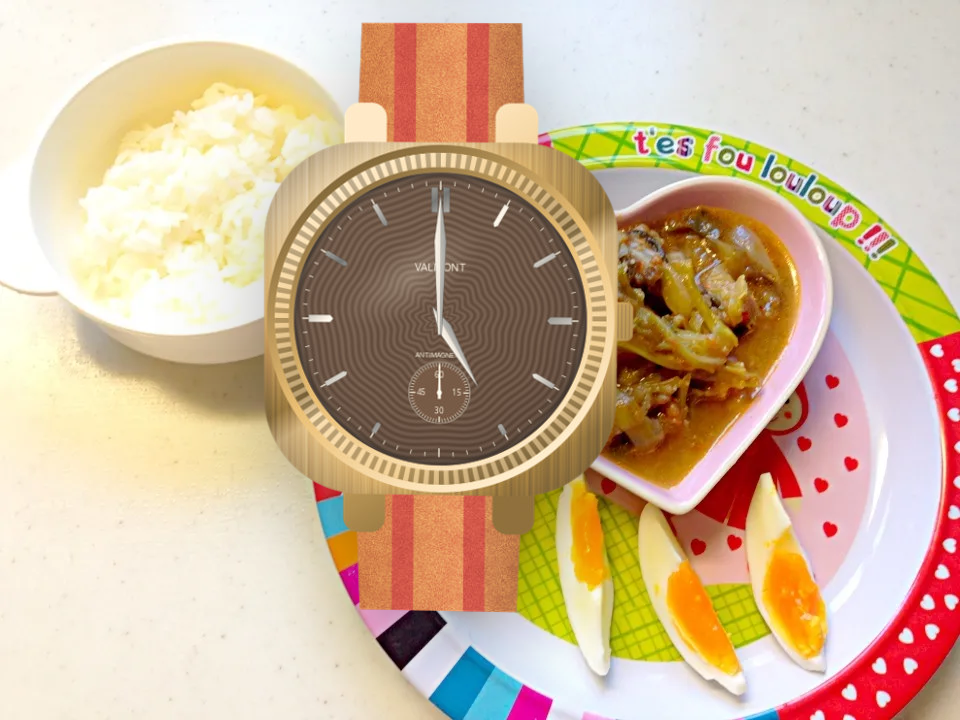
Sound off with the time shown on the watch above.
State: 5:00
